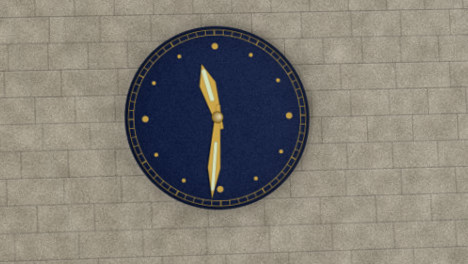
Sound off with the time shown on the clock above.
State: 11:31
